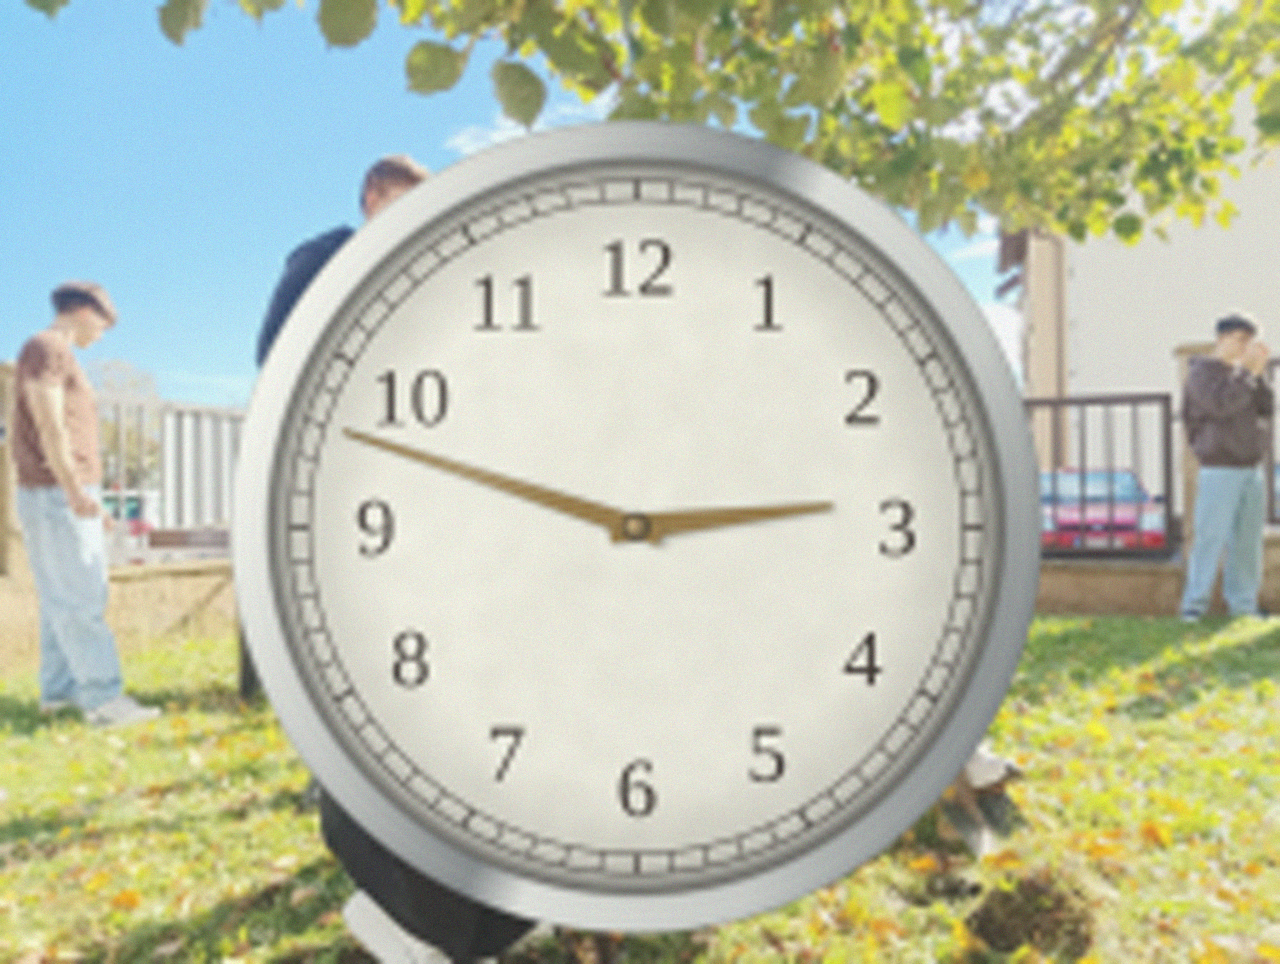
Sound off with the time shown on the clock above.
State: 2:48
